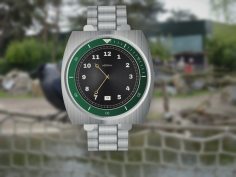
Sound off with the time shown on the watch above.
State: 10:36
